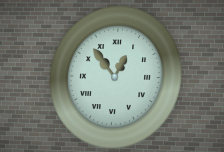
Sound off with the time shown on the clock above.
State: 12:53
